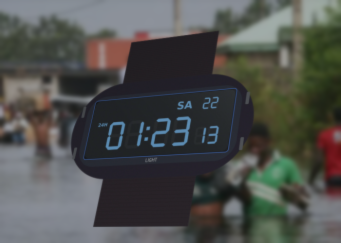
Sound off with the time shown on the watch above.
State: 1:23:13
